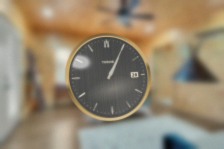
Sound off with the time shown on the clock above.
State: 1:05
